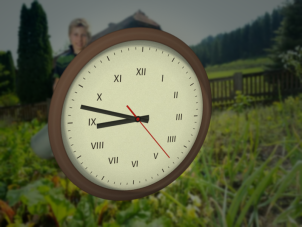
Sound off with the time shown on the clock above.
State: 8:47:23
